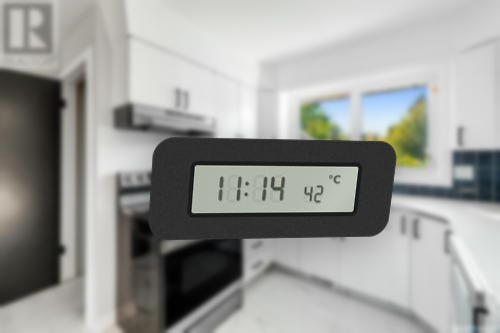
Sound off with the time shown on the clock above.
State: 11:14
